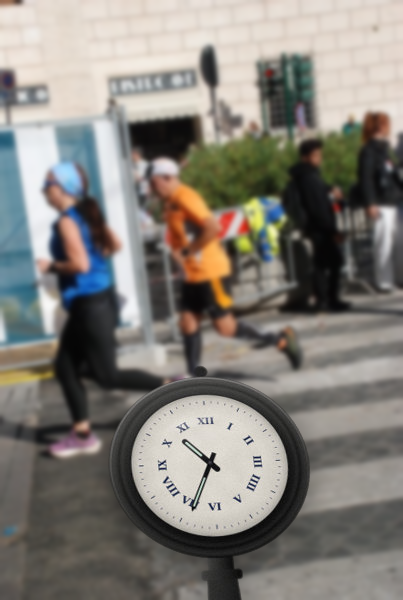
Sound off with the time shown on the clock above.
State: 10:34
